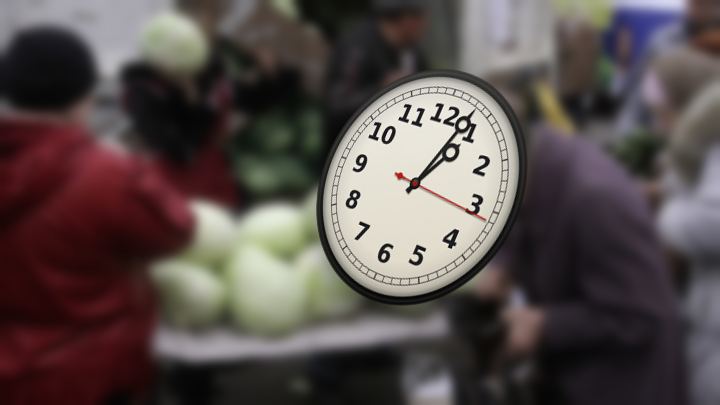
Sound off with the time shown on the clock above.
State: 1:03:16
